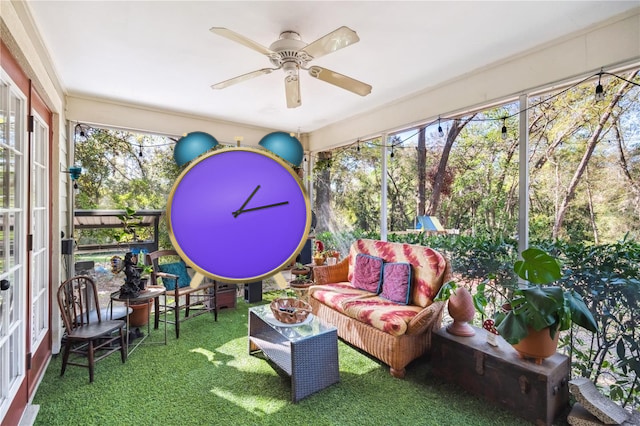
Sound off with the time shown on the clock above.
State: 1:13
